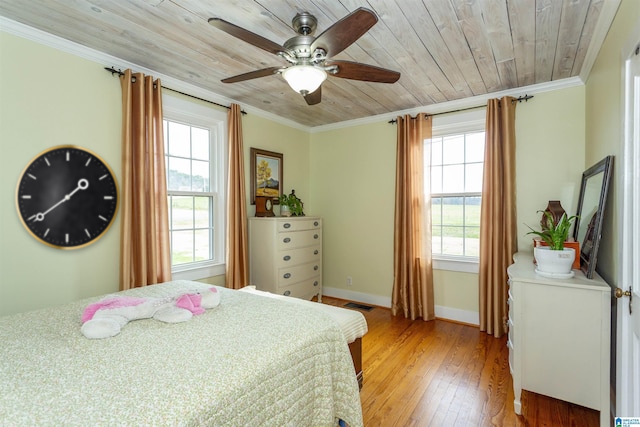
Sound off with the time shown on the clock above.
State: 1:39
